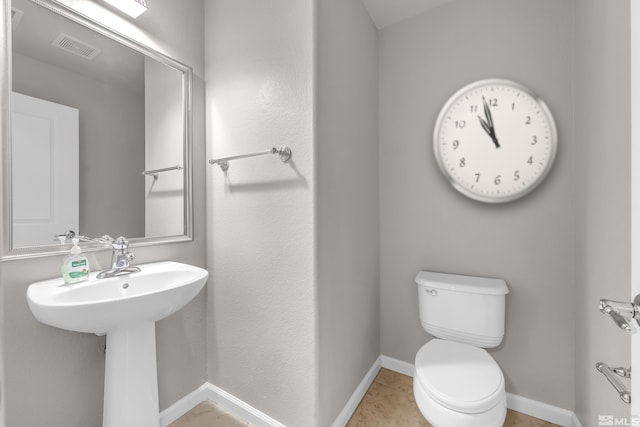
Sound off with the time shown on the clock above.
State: 10:58
